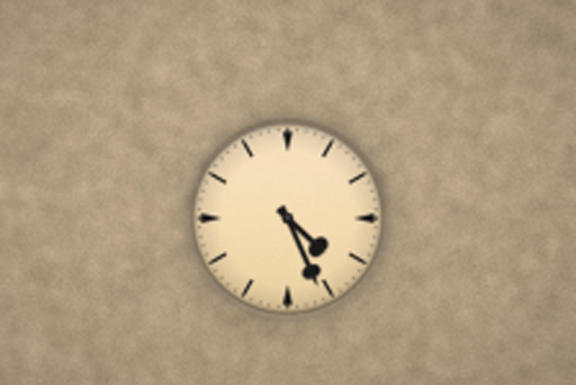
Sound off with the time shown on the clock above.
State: 4:26
